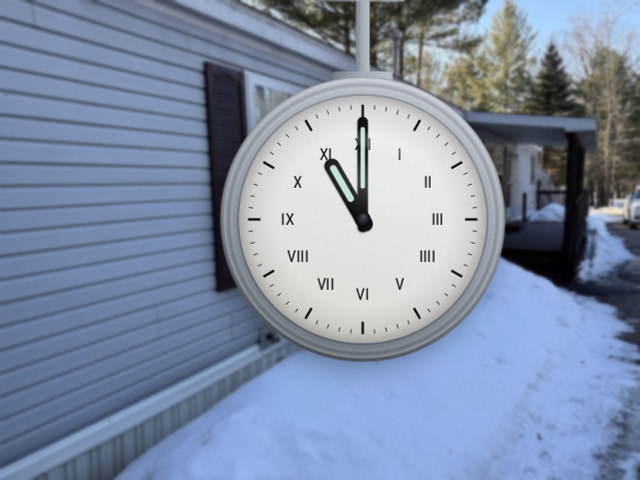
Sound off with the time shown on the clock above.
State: 11:00
